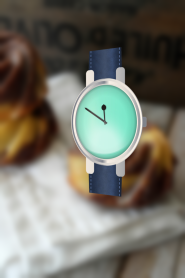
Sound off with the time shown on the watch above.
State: 11:50
